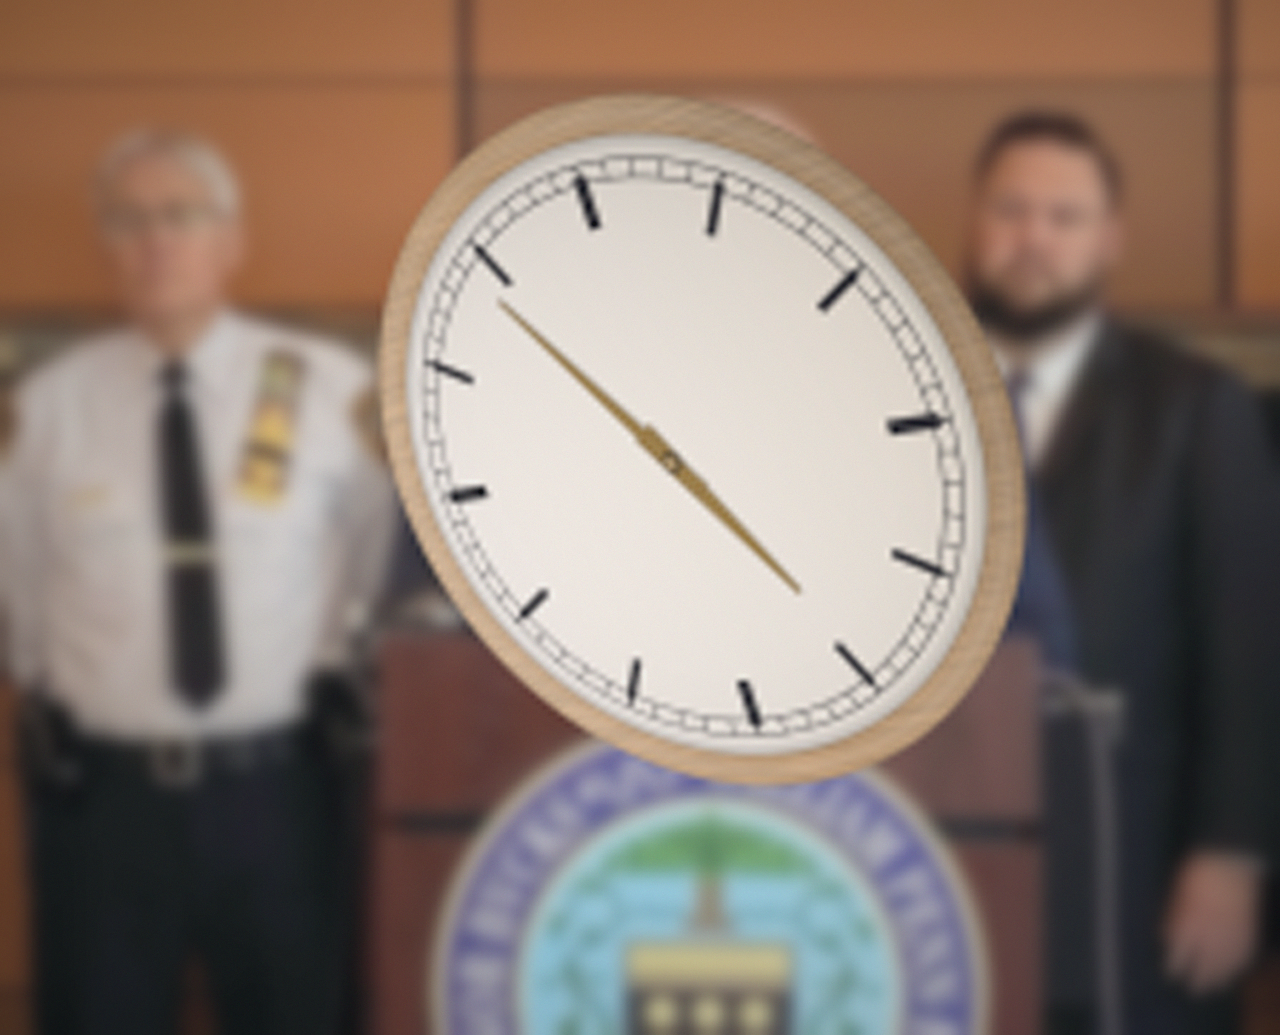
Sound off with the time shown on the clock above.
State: 4:54
